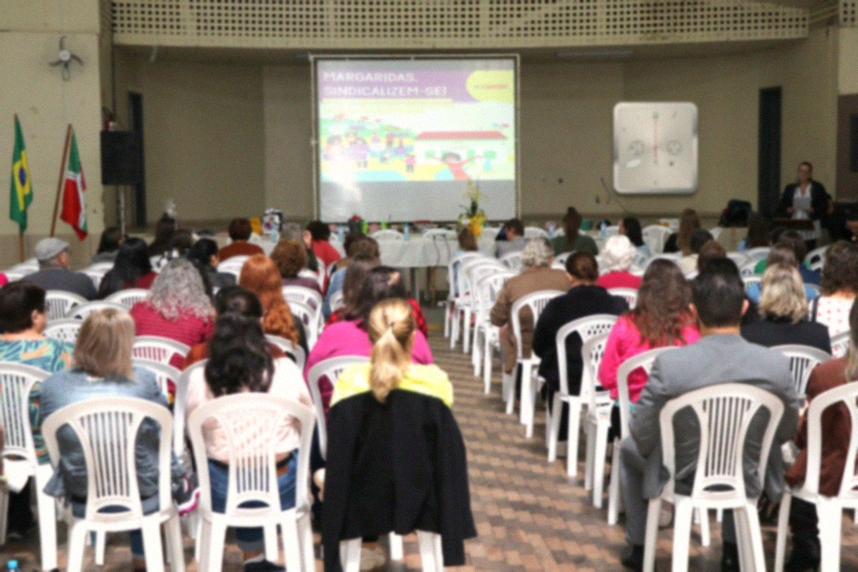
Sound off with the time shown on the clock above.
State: 5:44
